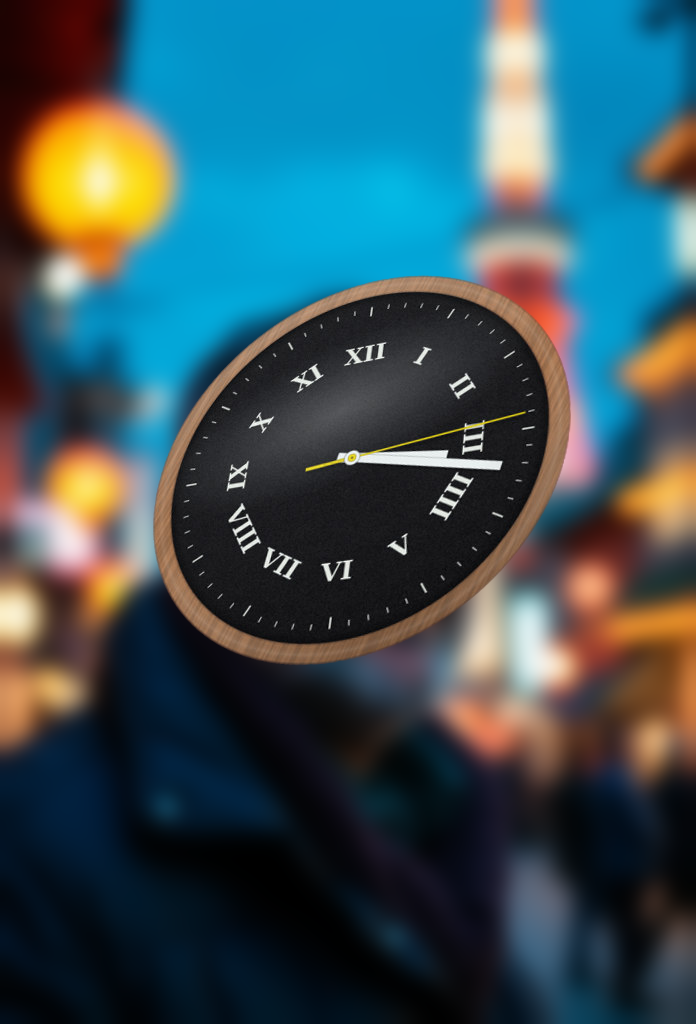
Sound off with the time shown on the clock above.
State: 3:17:14
